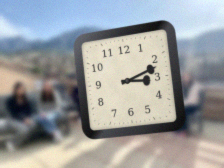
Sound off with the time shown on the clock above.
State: 3:12
